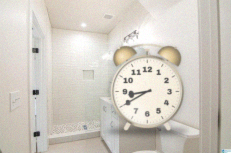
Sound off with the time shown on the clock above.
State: 8:40
